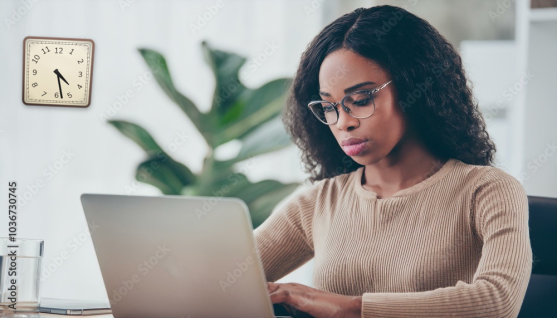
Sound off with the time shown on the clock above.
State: 4:28
